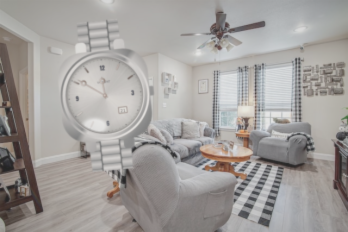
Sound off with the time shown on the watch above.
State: 11:51
